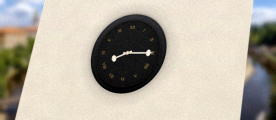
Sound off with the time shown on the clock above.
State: 8:15
